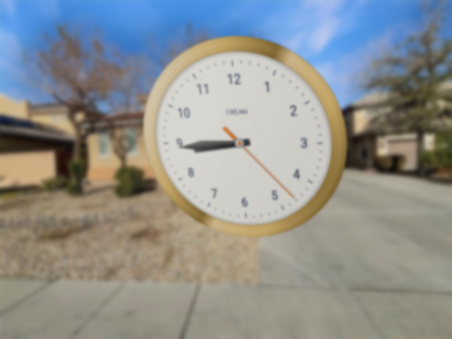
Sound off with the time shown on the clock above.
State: 8:44:23
